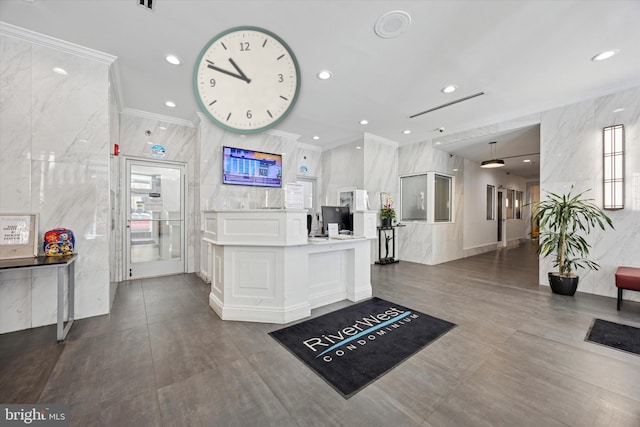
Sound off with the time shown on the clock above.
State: 10:49
